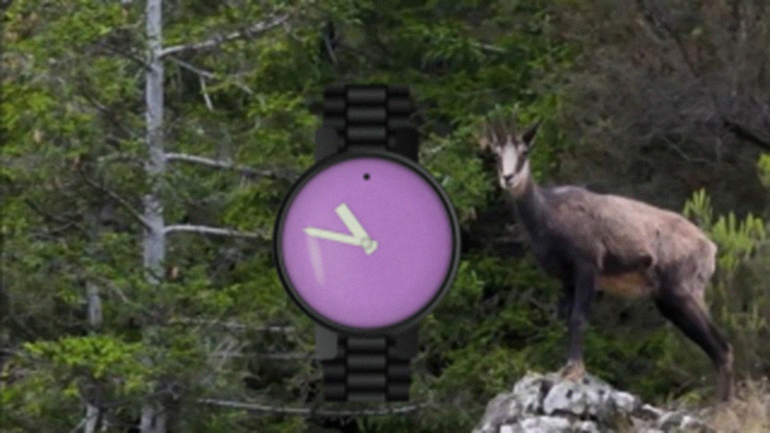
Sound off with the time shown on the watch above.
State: 10:47
